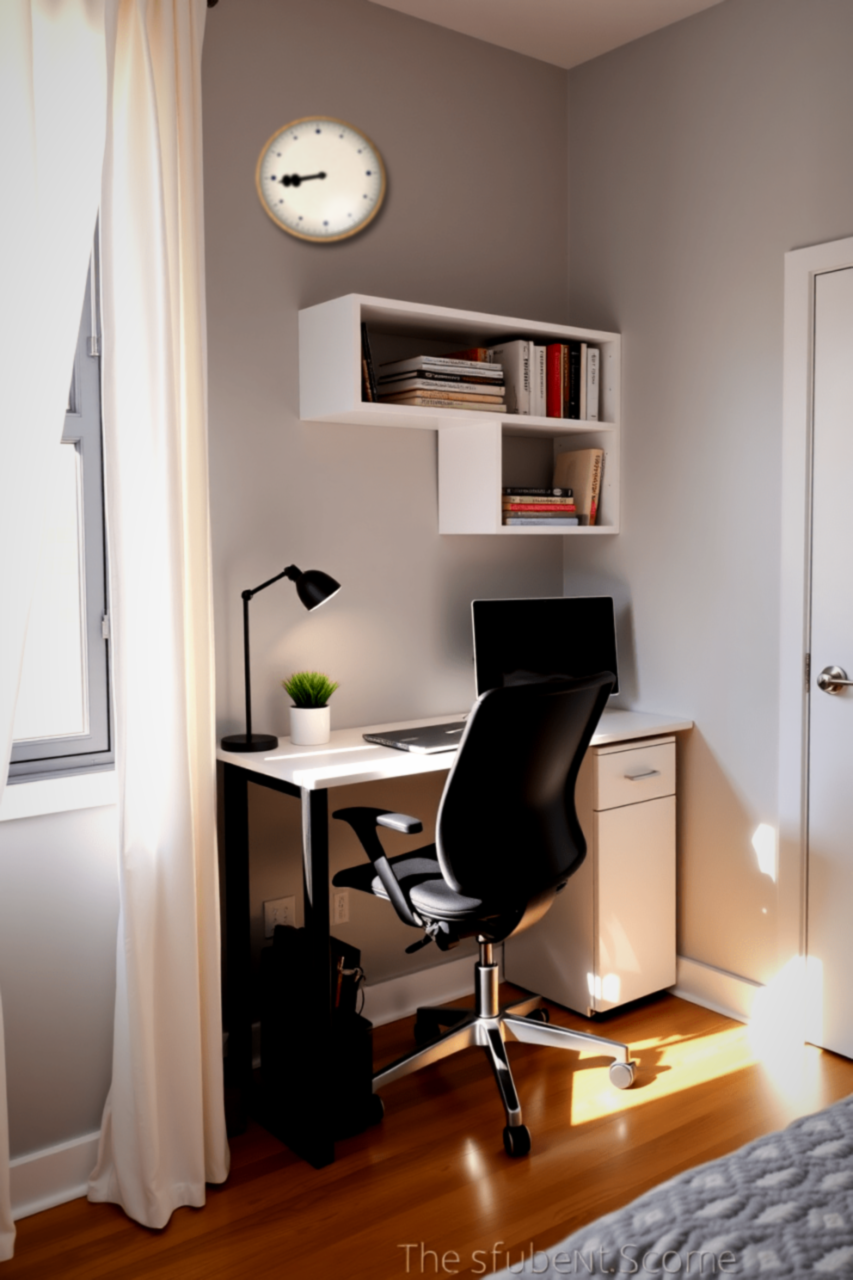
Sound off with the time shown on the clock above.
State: 8:44
